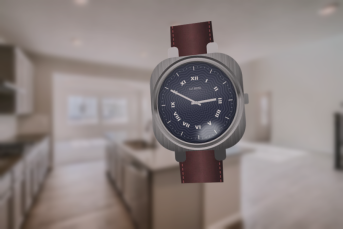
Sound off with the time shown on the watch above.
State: 2:50
